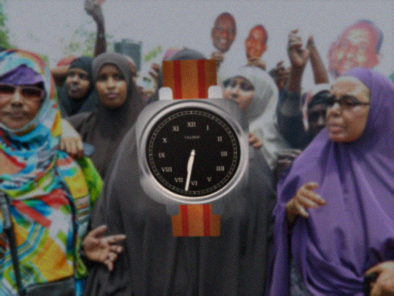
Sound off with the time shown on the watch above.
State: 6:32
